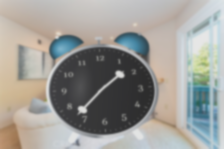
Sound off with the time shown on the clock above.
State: 1:37
